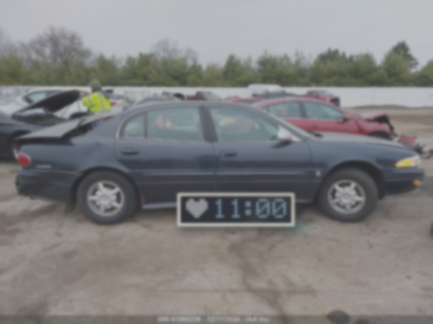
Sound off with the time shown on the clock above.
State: 11:00
